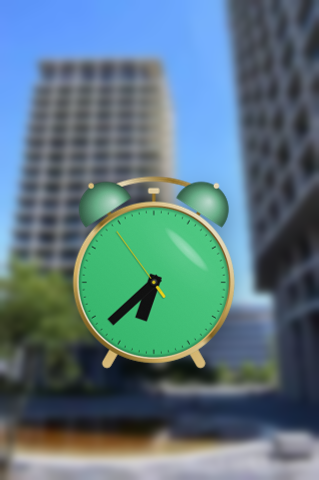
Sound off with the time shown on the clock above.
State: 6:37:54
